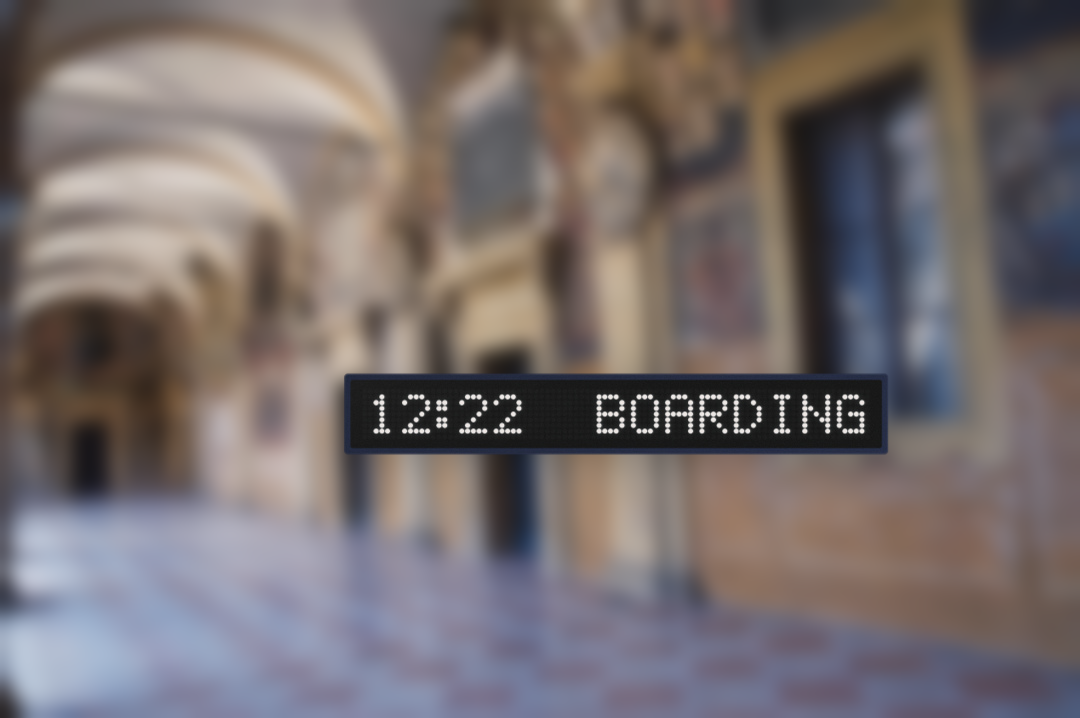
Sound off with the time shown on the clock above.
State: 12:22
